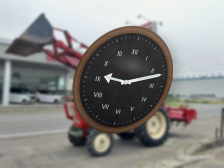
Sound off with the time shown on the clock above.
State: 9:12
